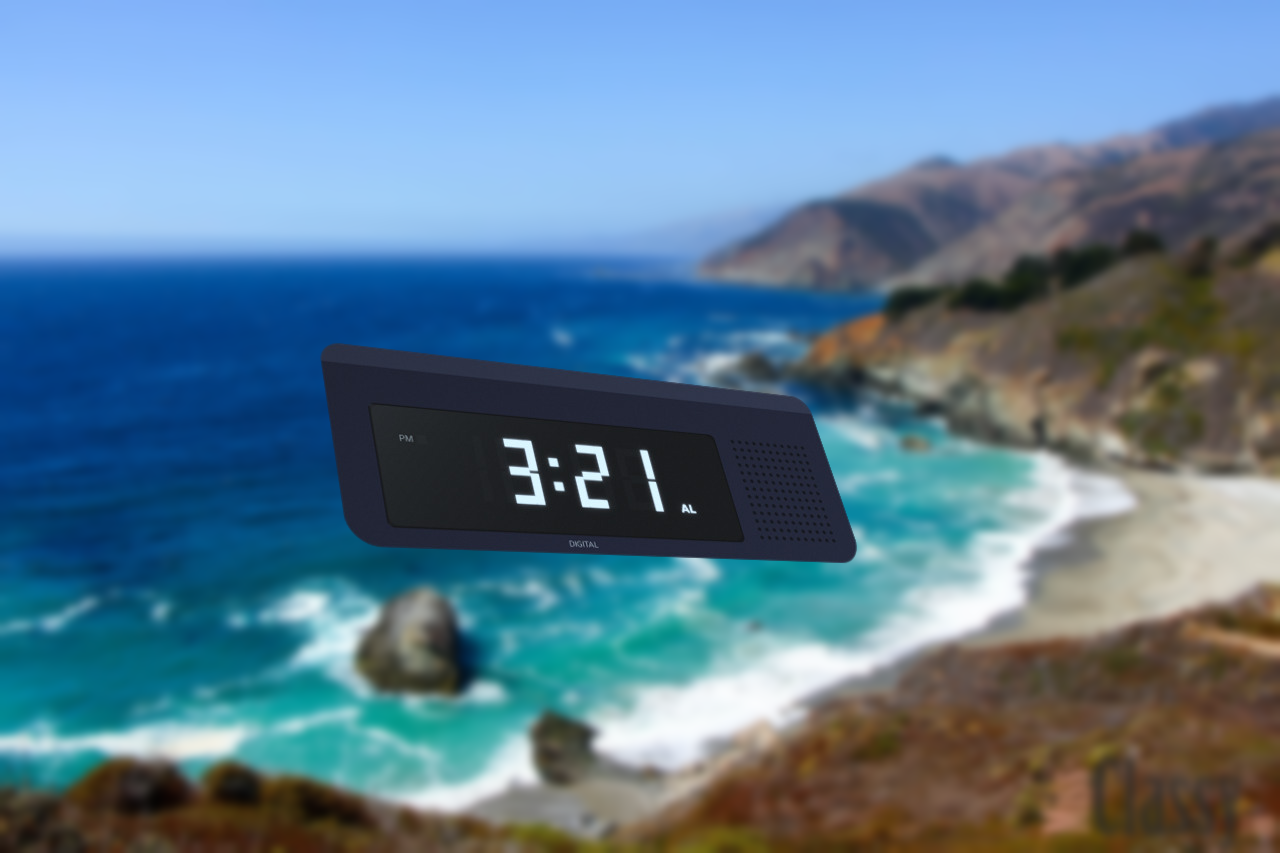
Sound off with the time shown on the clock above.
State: 3:21
